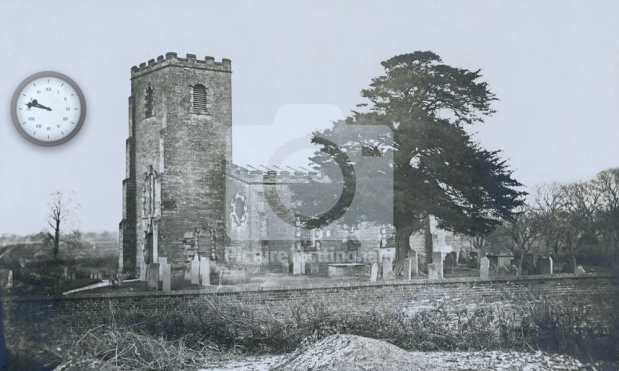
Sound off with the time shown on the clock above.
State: 9:47
